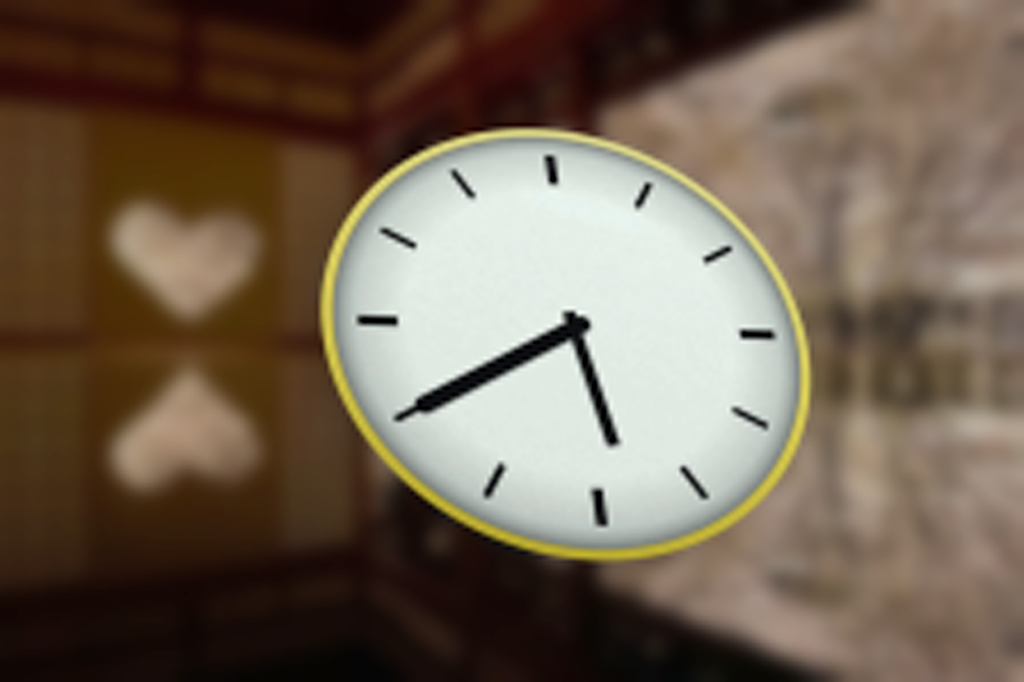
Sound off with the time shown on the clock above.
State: 5:40
